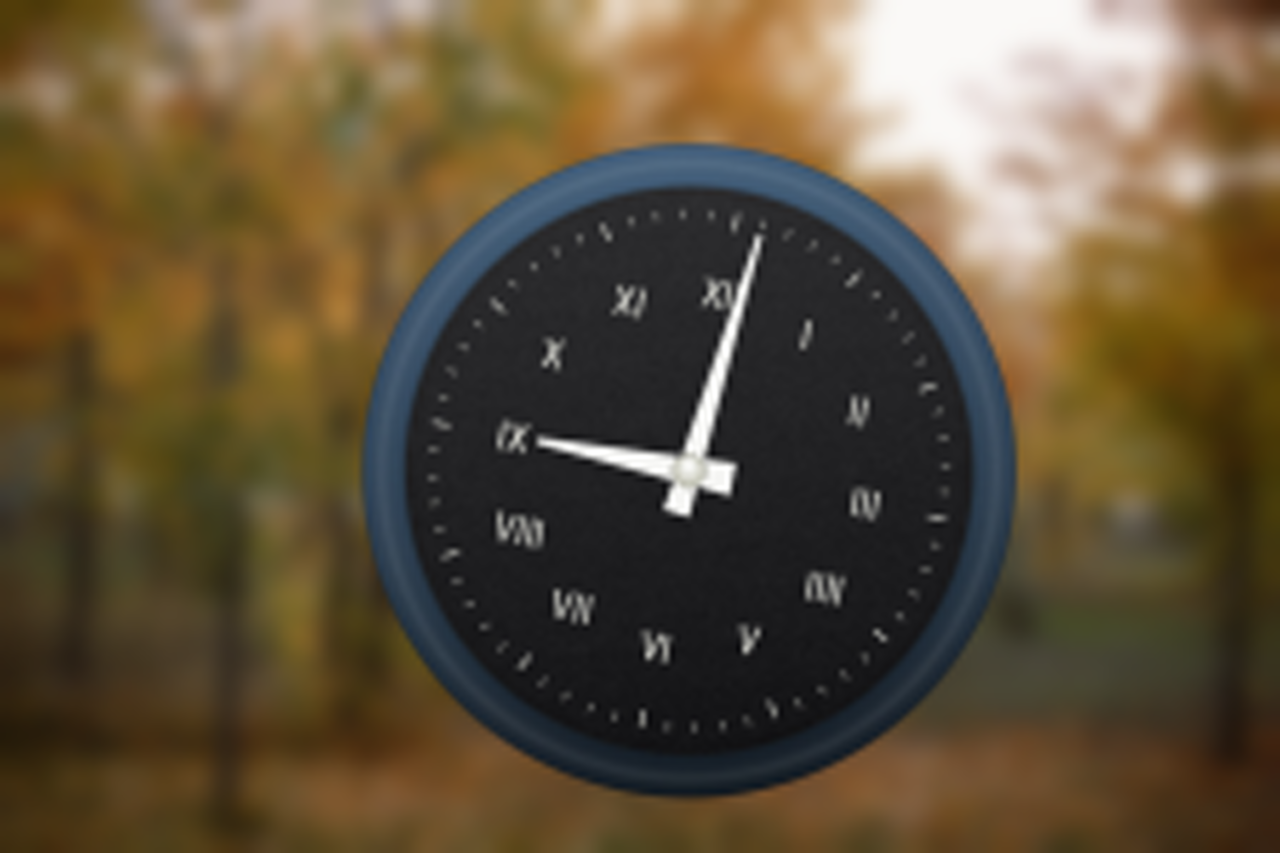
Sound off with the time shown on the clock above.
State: 9:01
